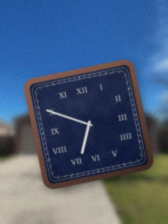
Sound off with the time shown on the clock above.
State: 6:50
